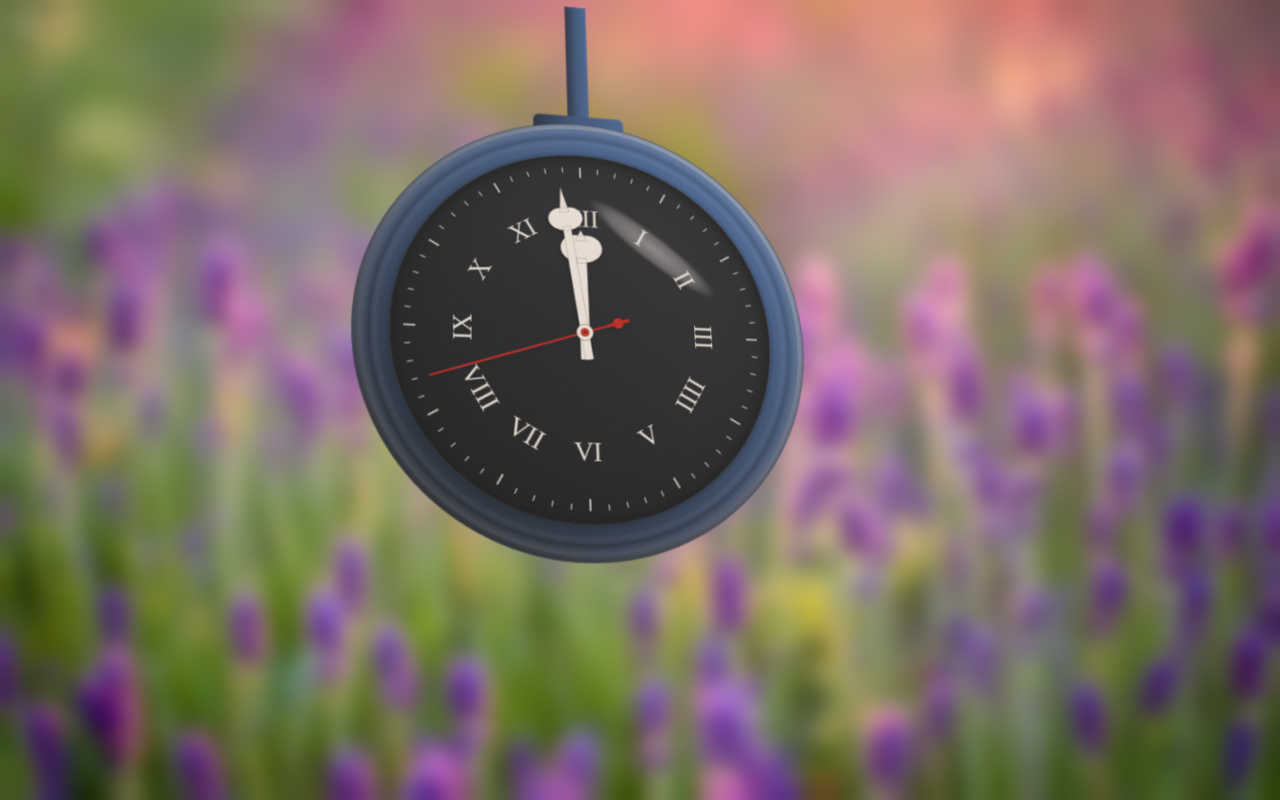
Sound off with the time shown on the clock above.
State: 11:58:42
